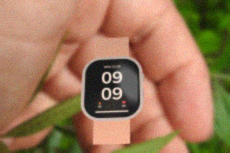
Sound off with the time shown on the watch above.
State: 9:09
